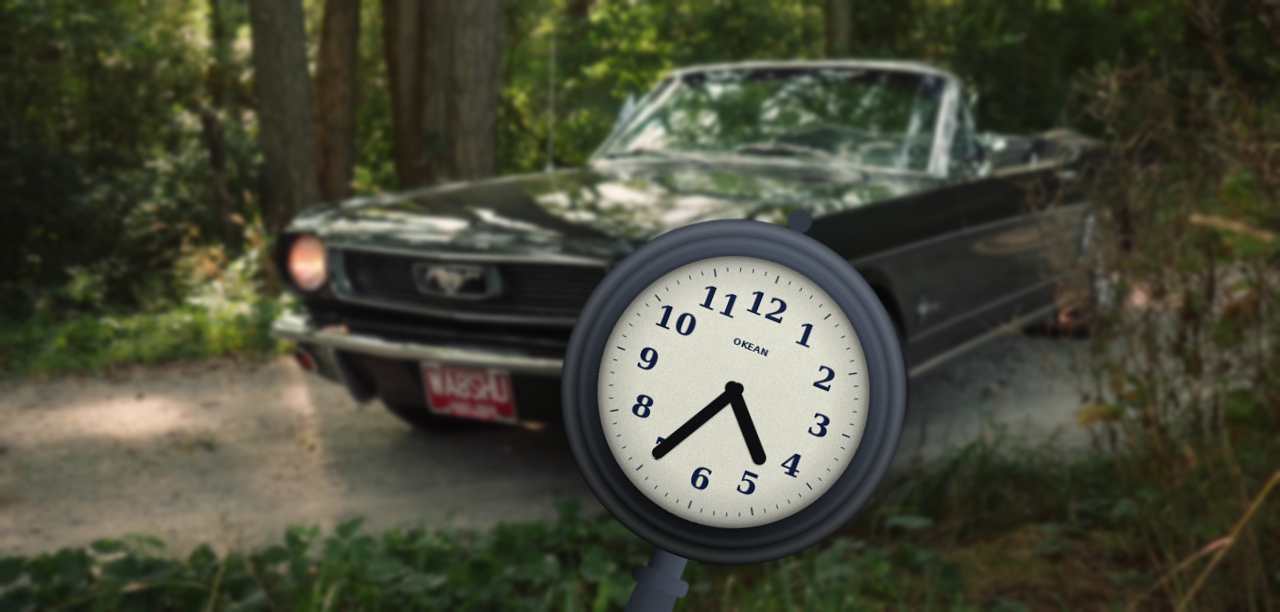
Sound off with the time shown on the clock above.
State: 4:35
